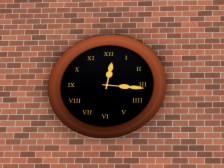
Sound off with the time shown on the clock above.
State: 12:16
